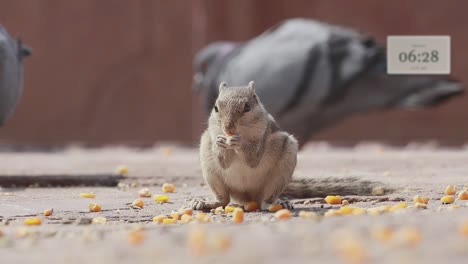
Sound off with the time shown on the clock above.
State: 6:28
